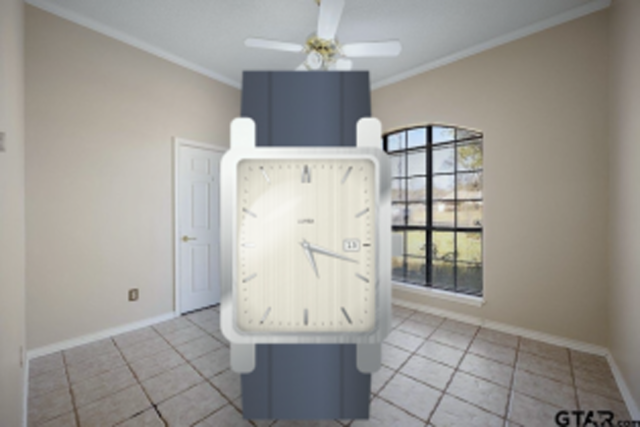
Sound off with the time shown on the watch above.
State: 5:18
